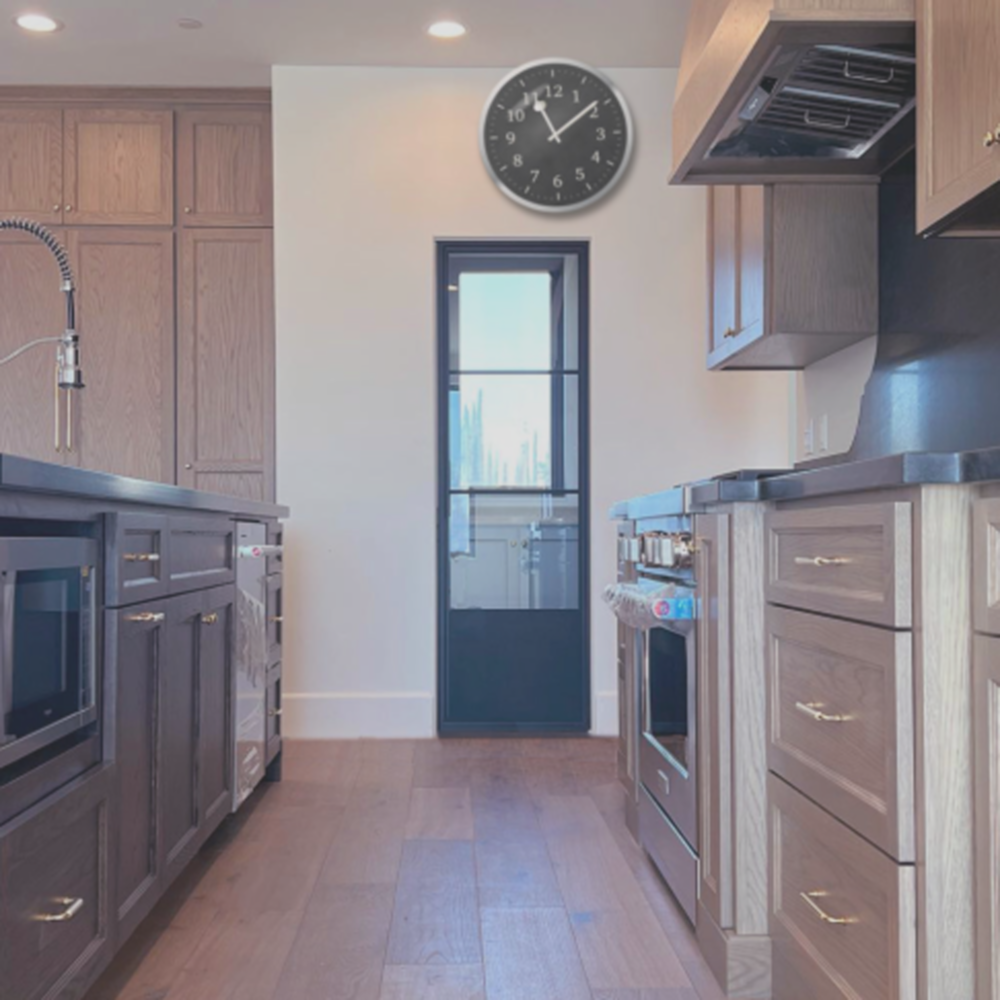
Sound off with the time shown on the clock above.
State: 11:09
